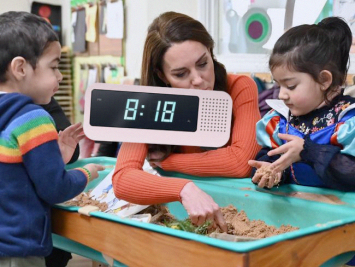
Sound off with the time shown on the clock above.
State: 8:18
